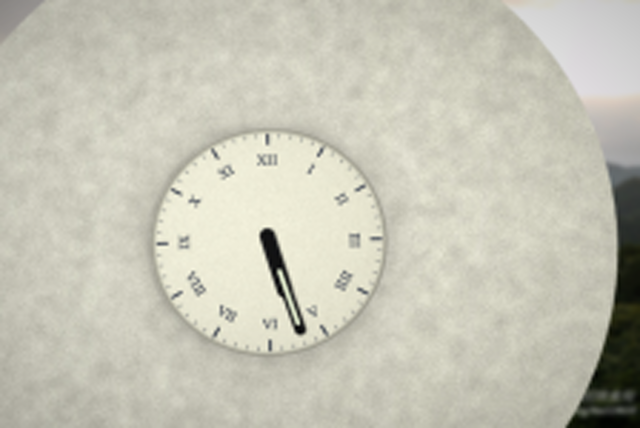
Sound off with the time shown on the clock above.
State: 5:27
